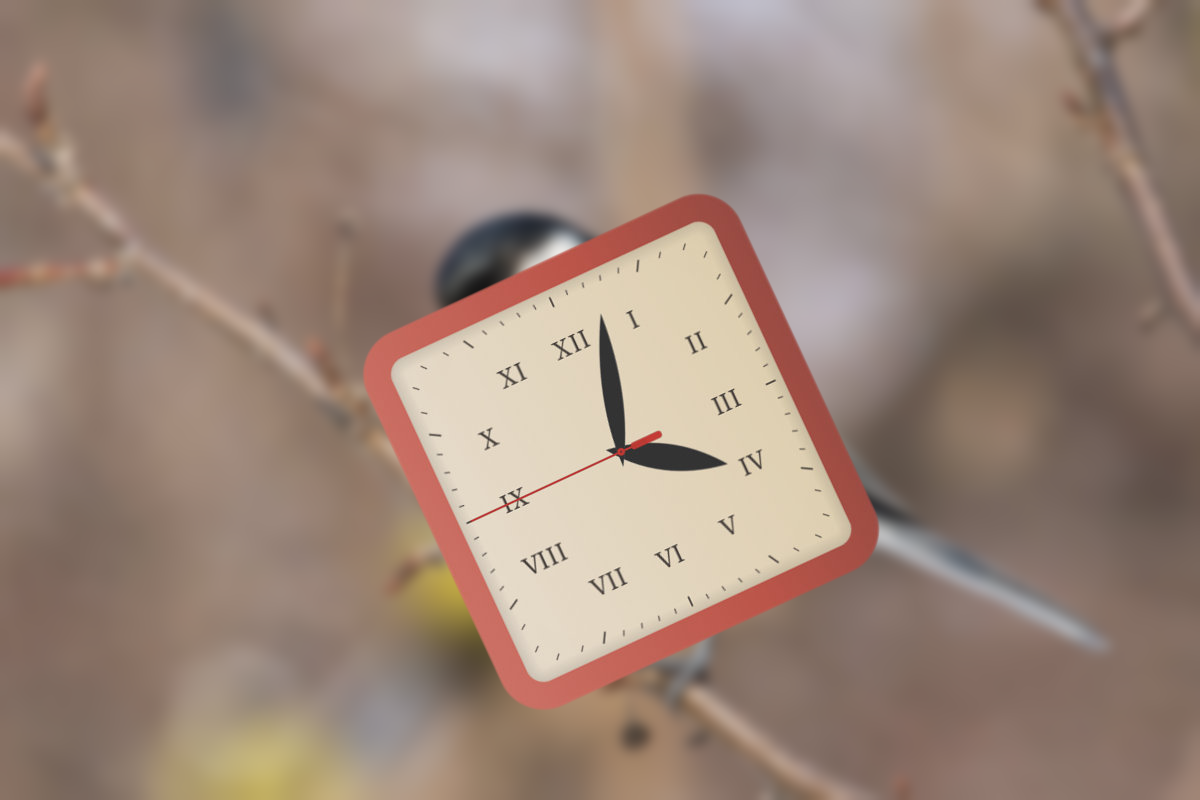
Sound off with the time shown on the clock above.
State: 4:02:45
